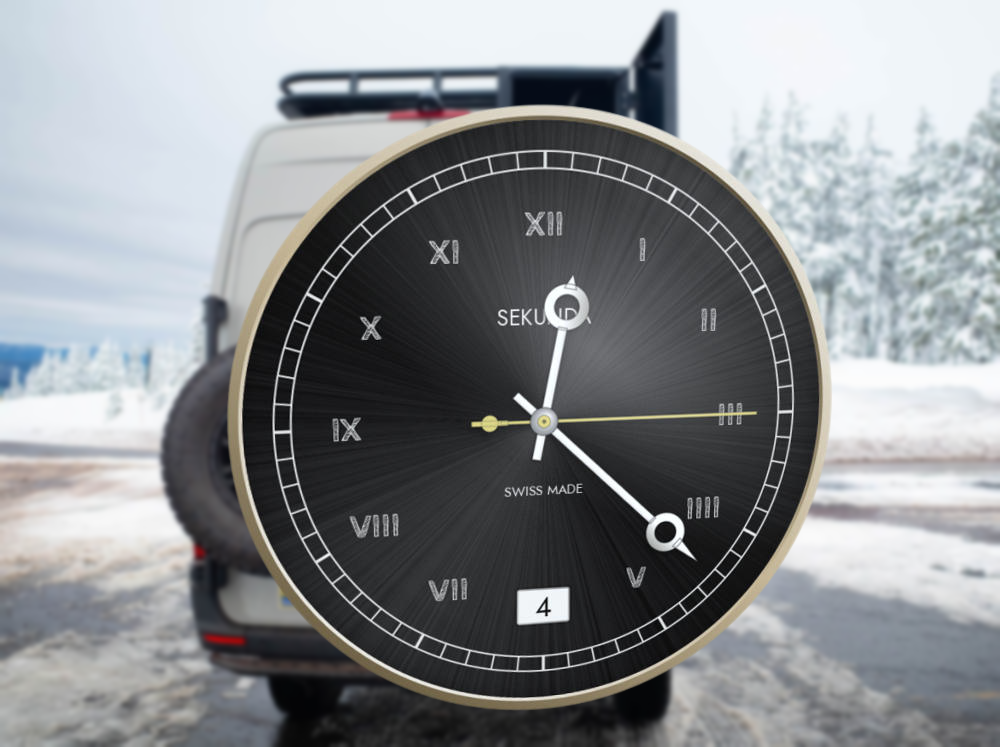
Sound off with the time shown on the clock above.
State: 12:22:15
